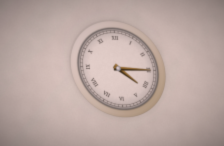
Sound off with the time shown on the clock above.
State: 4:15
